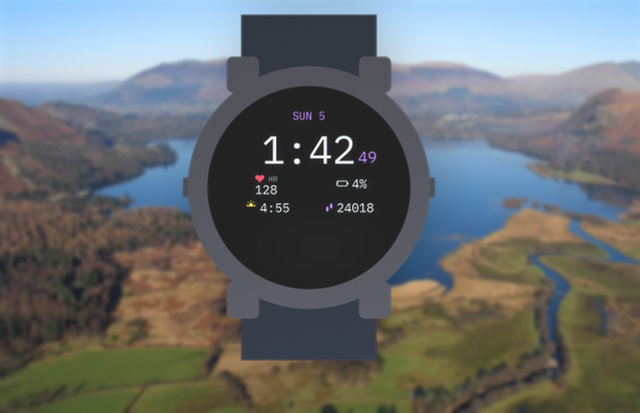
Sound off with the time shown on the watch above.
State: 1:42:49
